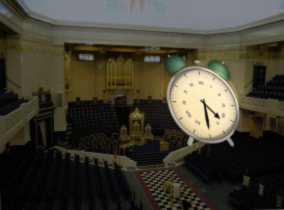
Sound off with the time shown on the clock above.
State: 4:30
